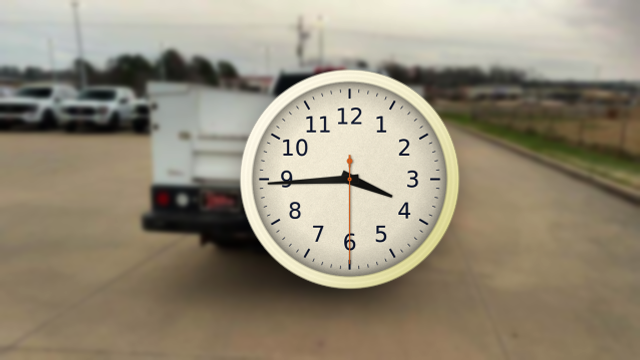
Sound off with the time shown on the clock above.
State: 3:44:30
